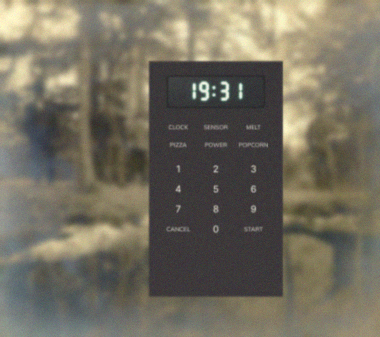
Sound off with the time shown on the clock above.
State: 19:31
